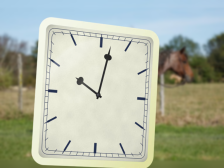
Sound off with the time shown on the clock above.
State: 10:02
